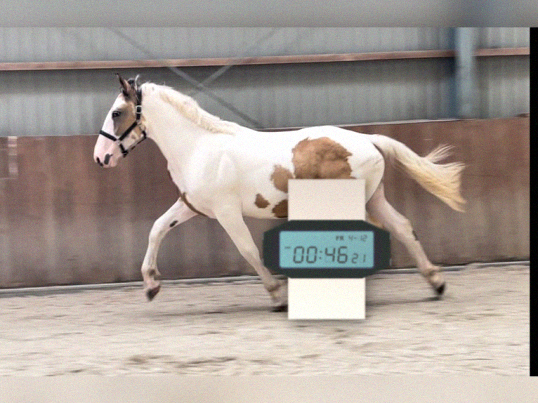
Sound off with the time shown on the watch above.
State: 0:46:21
